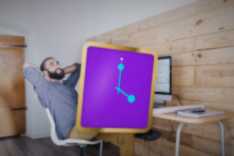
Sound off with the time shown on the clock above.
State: 4:00
